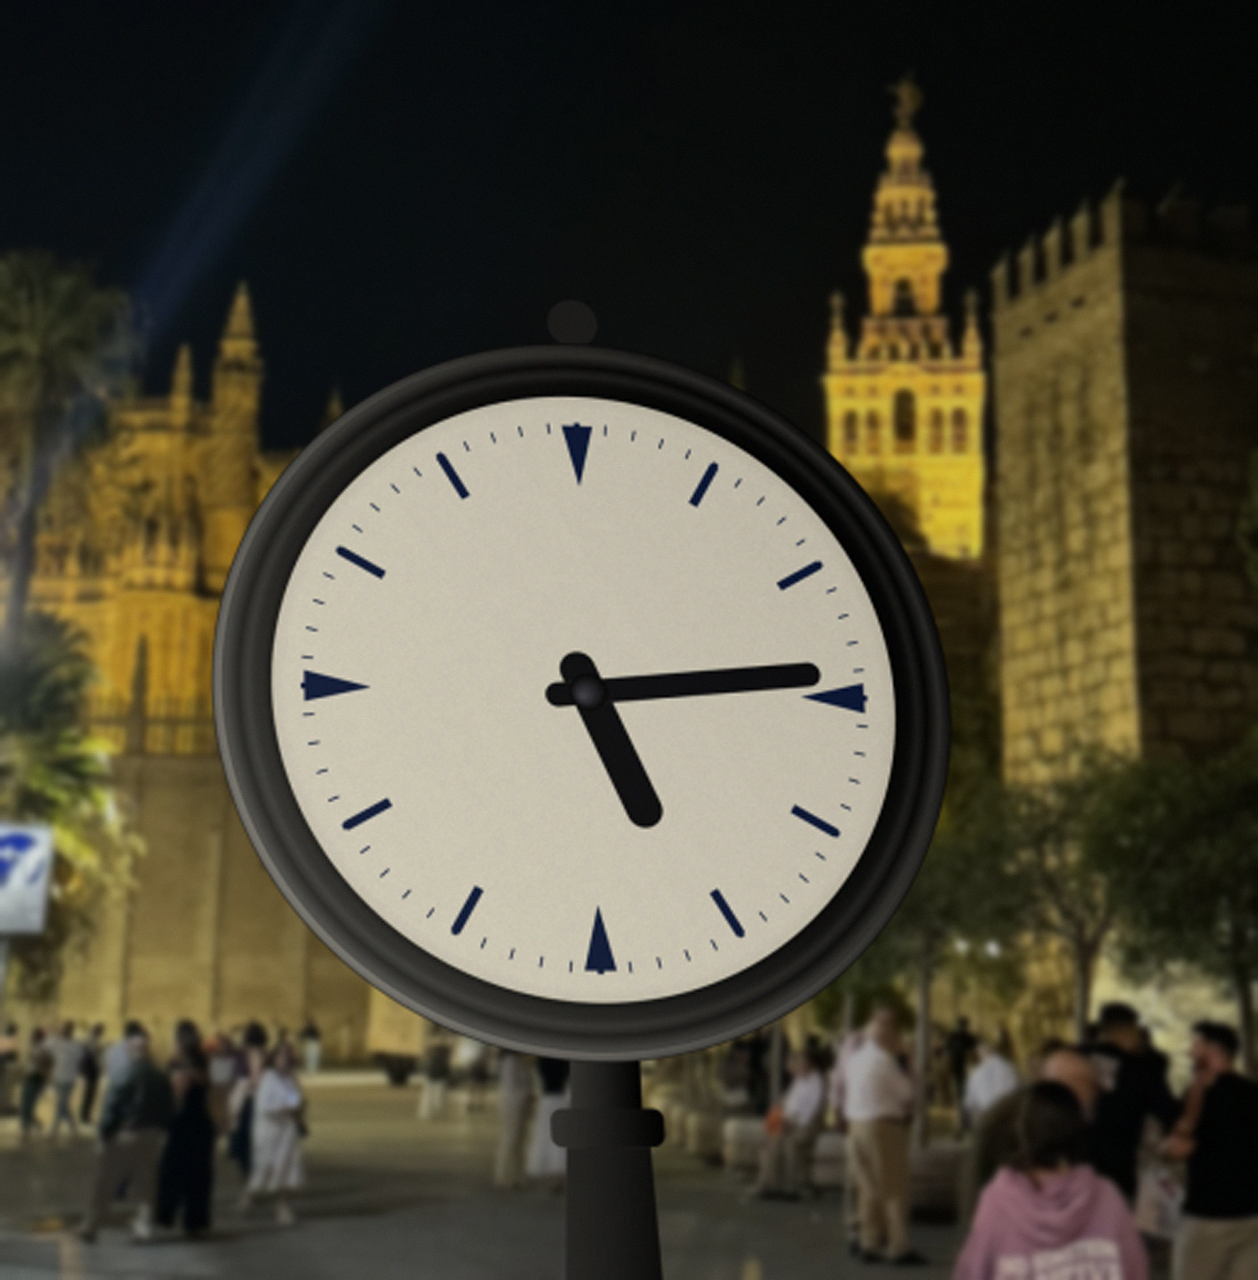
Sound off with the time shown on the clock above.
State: 5:14
